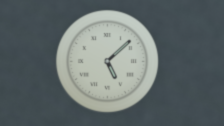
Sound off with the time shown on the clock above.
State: 5:08
